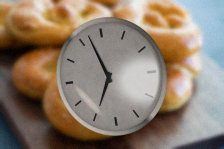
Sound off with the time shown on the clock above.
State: 6:57
